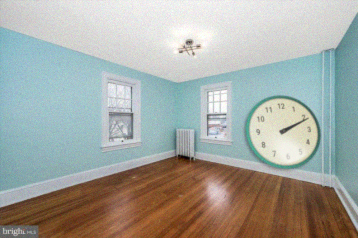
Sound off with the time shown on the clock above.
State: 2:11
